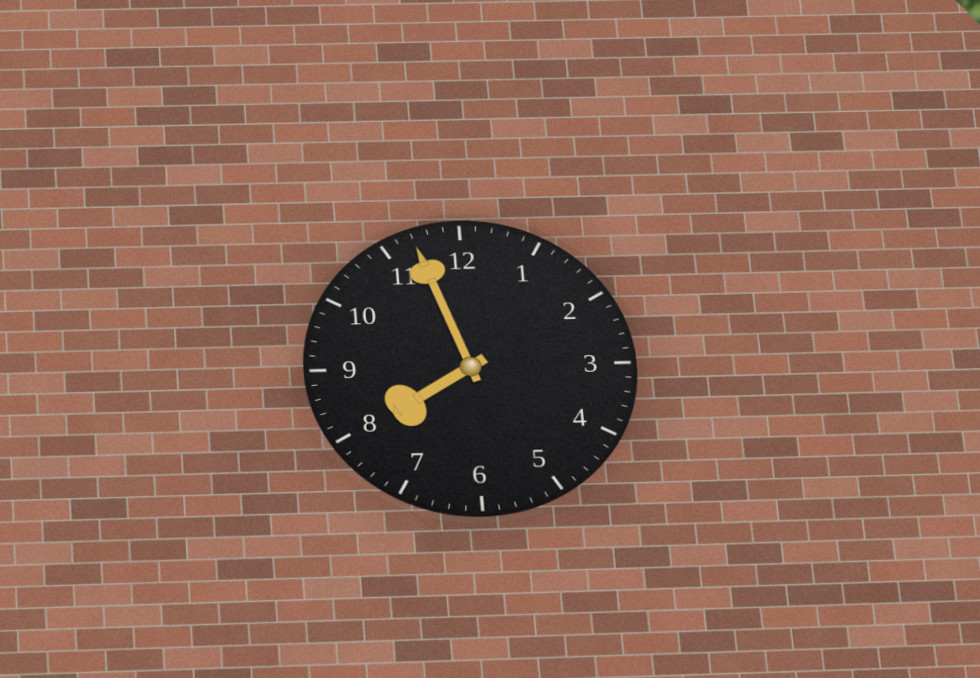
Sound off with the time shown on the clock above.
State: 7:57
